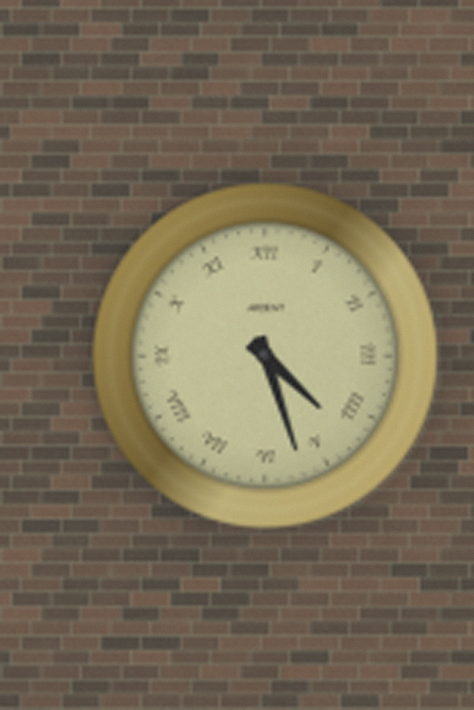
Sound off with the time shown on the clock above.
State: 4:27
